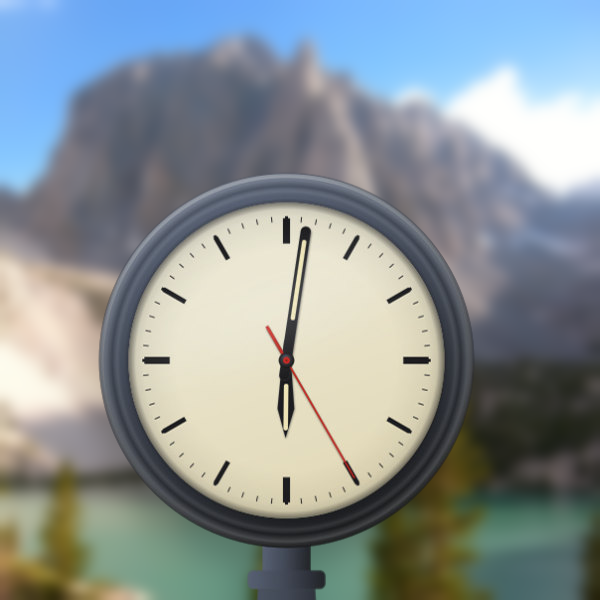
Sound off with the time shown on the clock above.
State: 6:01:25
